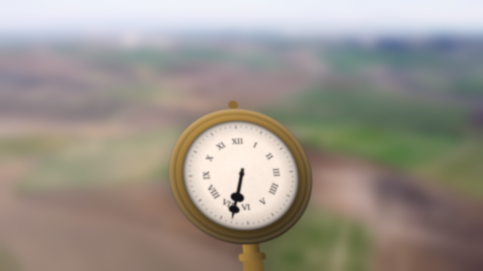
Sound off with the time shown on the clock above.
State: 6:33
